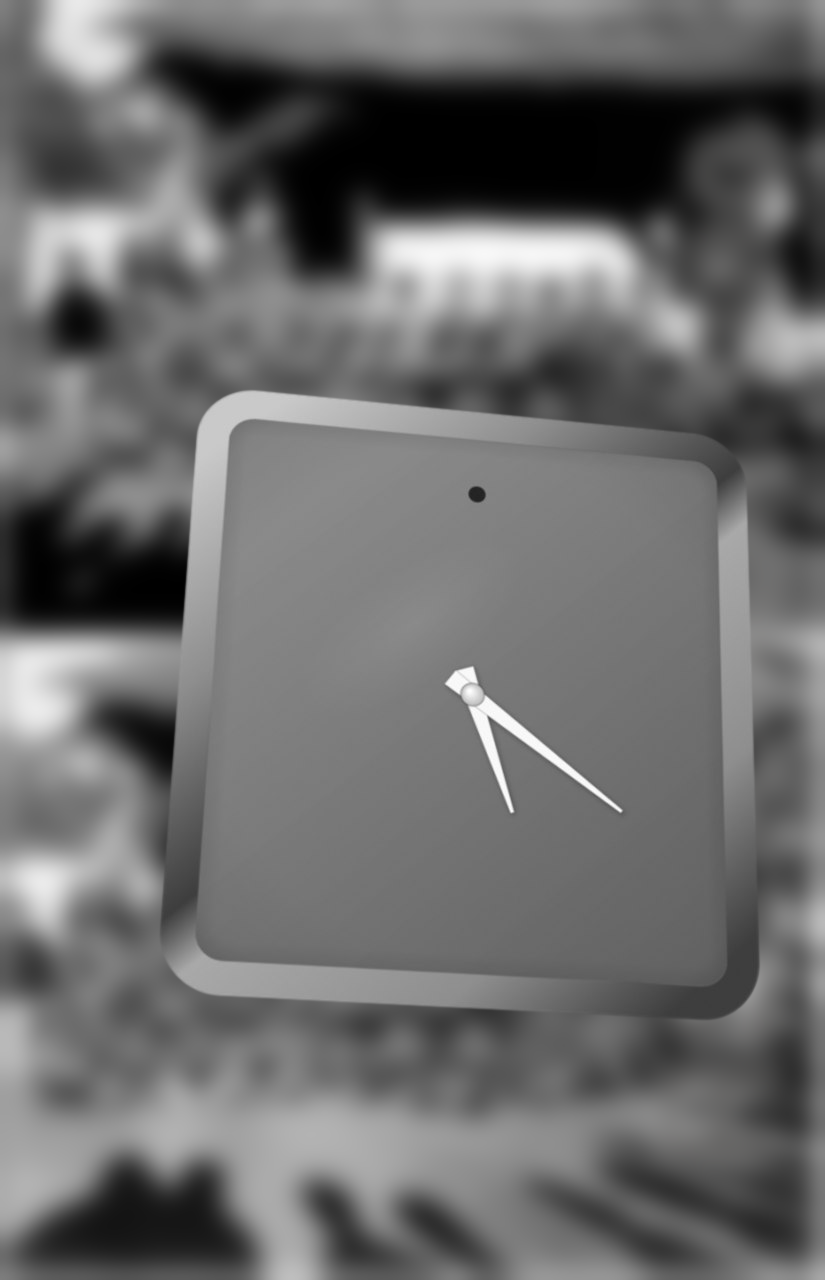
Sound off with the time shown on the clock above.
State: 5:21
